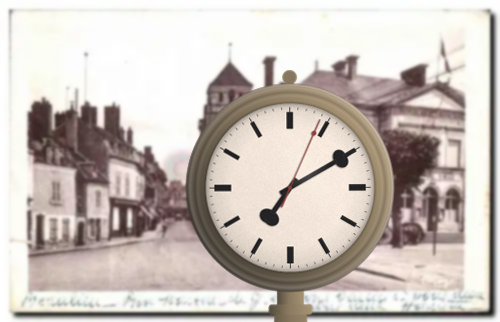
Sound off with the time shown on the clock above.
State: 7:10:04
